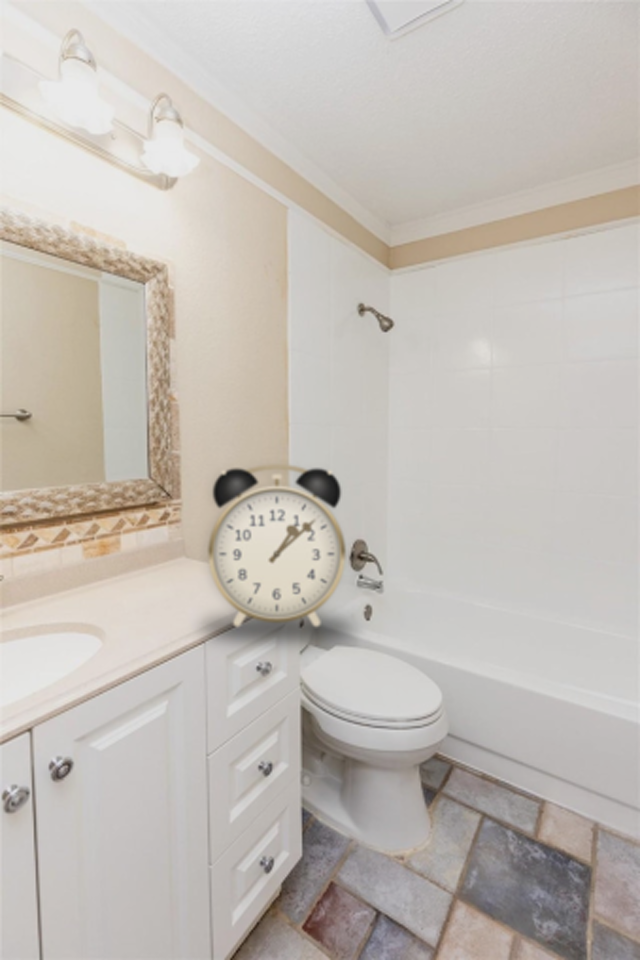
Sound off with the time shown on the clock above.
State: 1:08
